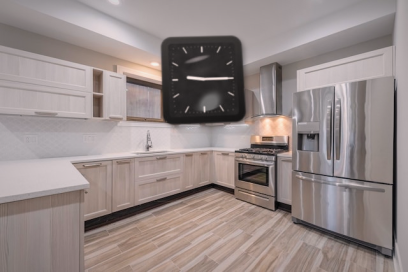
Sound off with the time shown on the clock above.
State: 9:15
